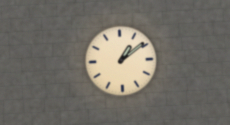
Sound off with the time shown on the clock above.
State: 1:09
